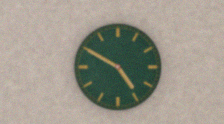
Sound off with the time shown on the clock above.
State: 4:50
